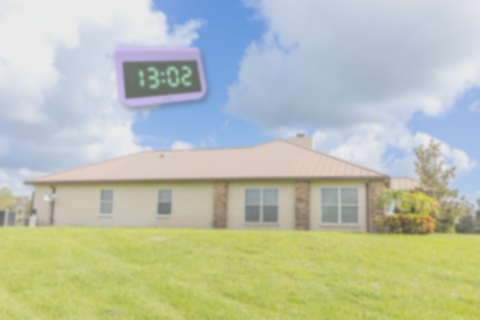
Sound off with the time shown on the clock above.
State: 13:02
